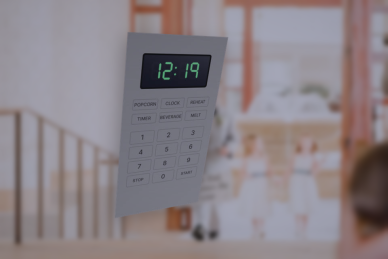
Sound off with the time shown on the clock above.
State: 12:19
